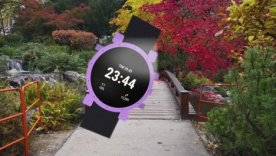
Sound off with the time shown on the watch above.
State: 23:44
